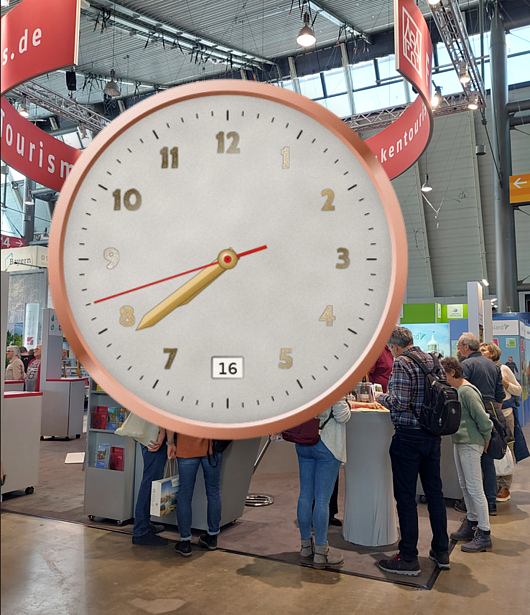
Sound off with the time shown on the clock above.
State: 7:38:42
